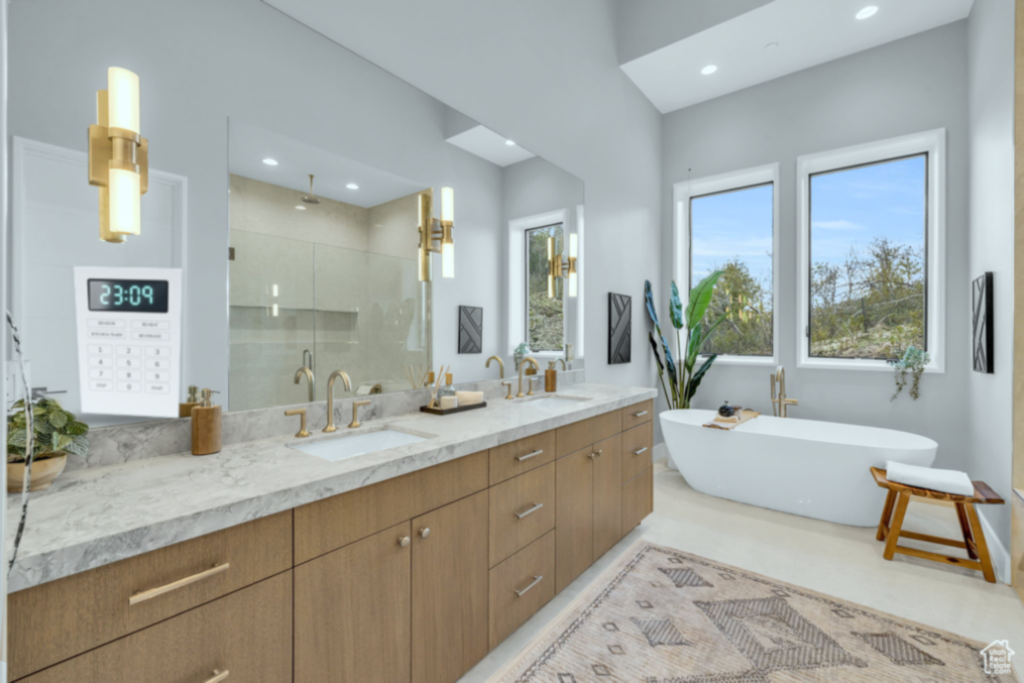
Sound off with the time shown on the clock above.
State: 23:09
